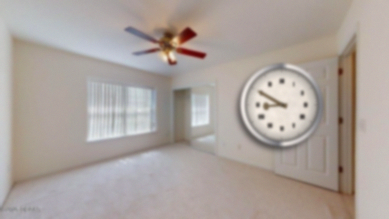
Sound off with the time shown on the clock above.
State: 8:50
